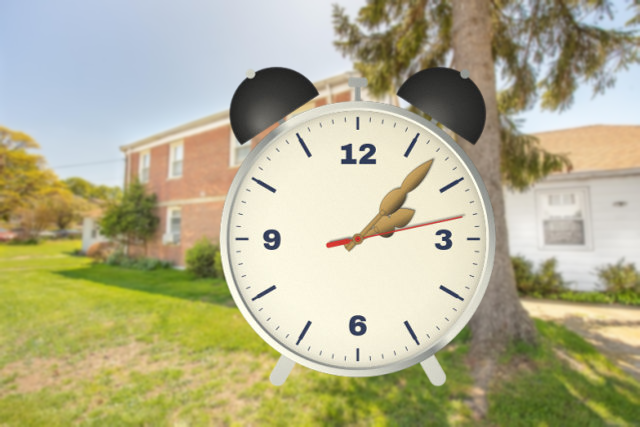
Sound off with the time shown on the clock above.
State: 2:07:13
